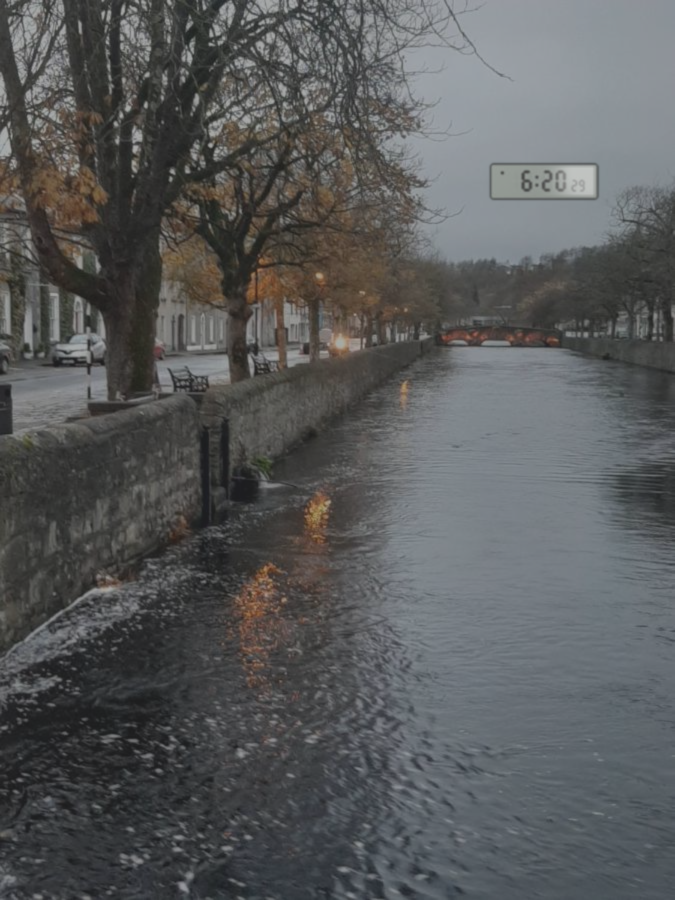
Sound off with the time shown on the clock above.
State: 6:20:29
